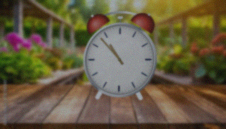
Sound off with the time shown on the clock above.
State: 10:53
